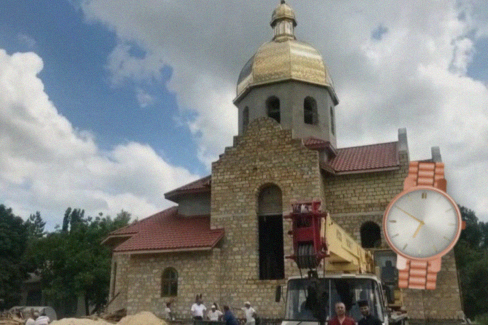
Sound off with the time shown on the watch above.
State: 6:50
